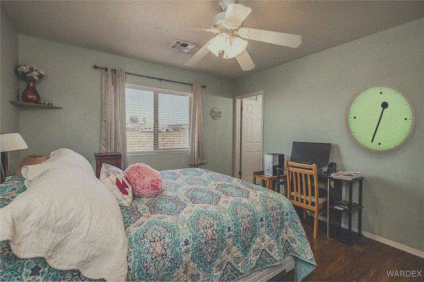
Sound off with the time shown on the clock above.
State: 12:33
